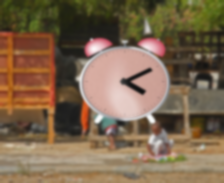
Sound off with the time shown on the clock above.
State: 4:10
